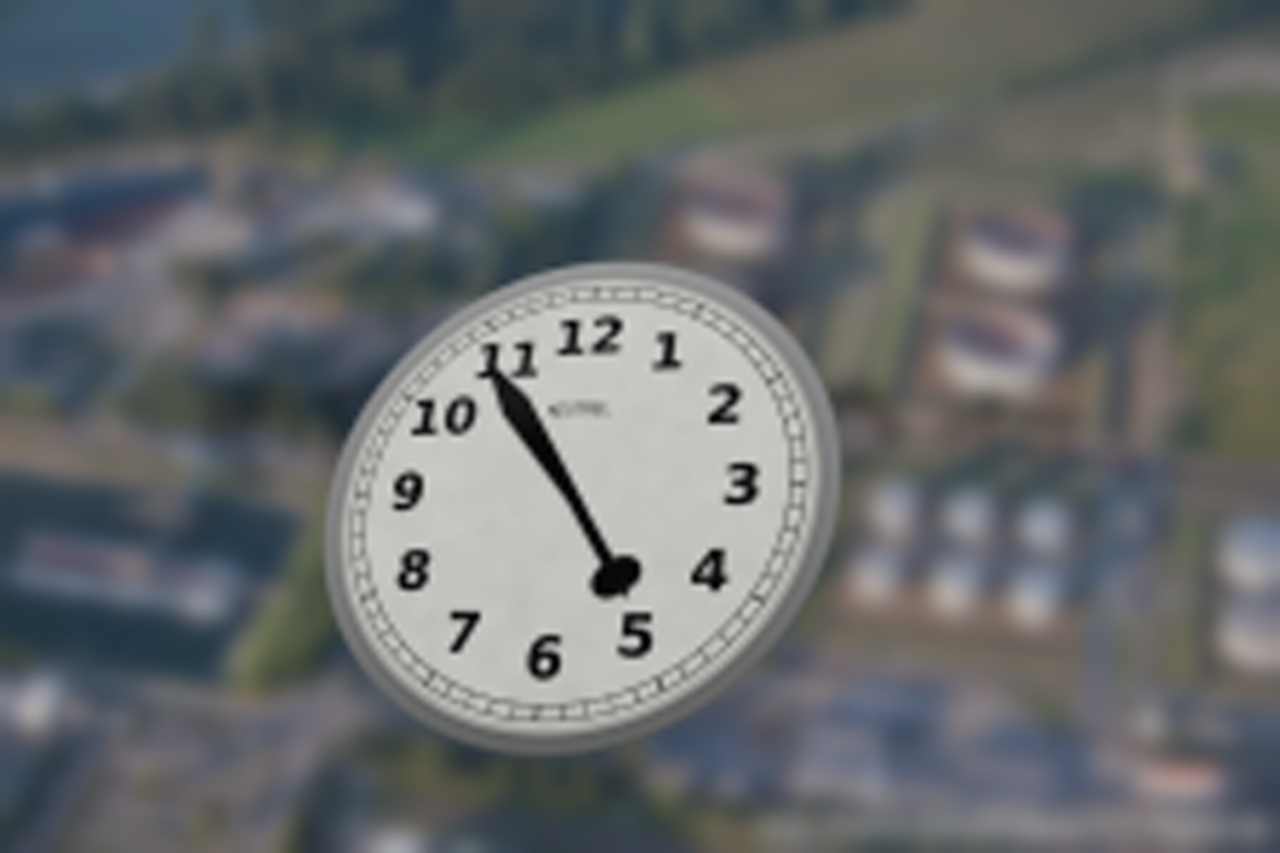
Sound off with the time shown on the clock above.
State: 4:54
